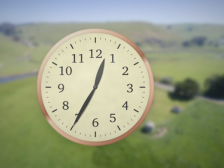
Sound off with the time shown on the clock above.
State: 12:35
